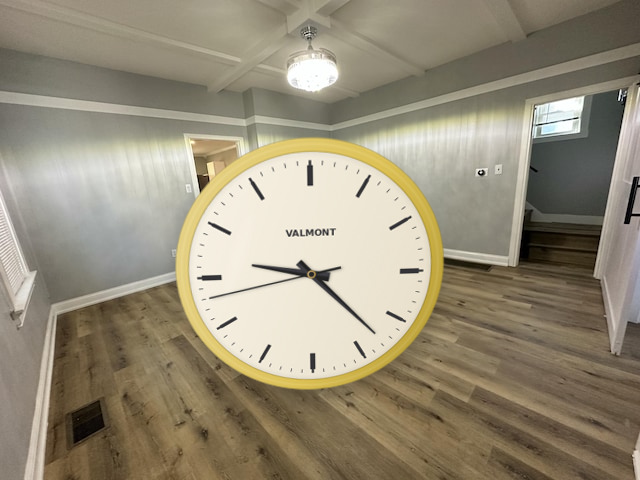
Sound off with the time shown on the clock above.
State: 9:22:43
